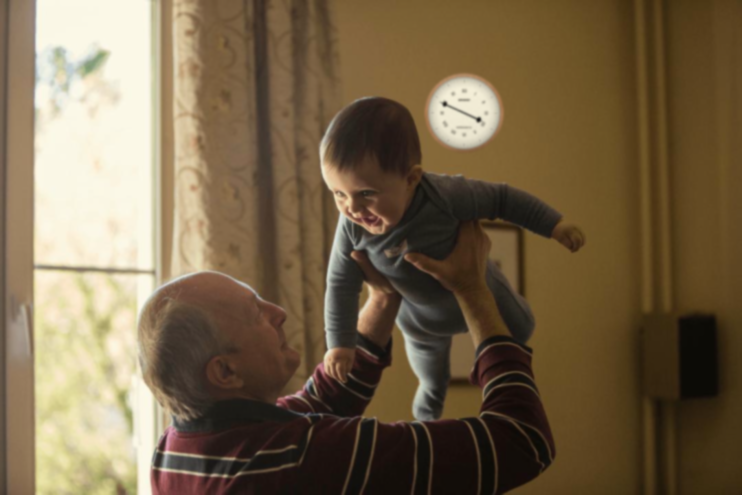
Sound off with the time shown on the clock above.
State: 3:49
